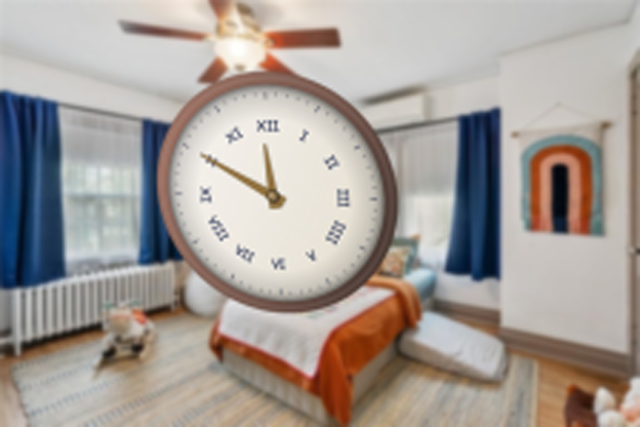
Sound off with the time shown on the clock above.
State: 11:50
